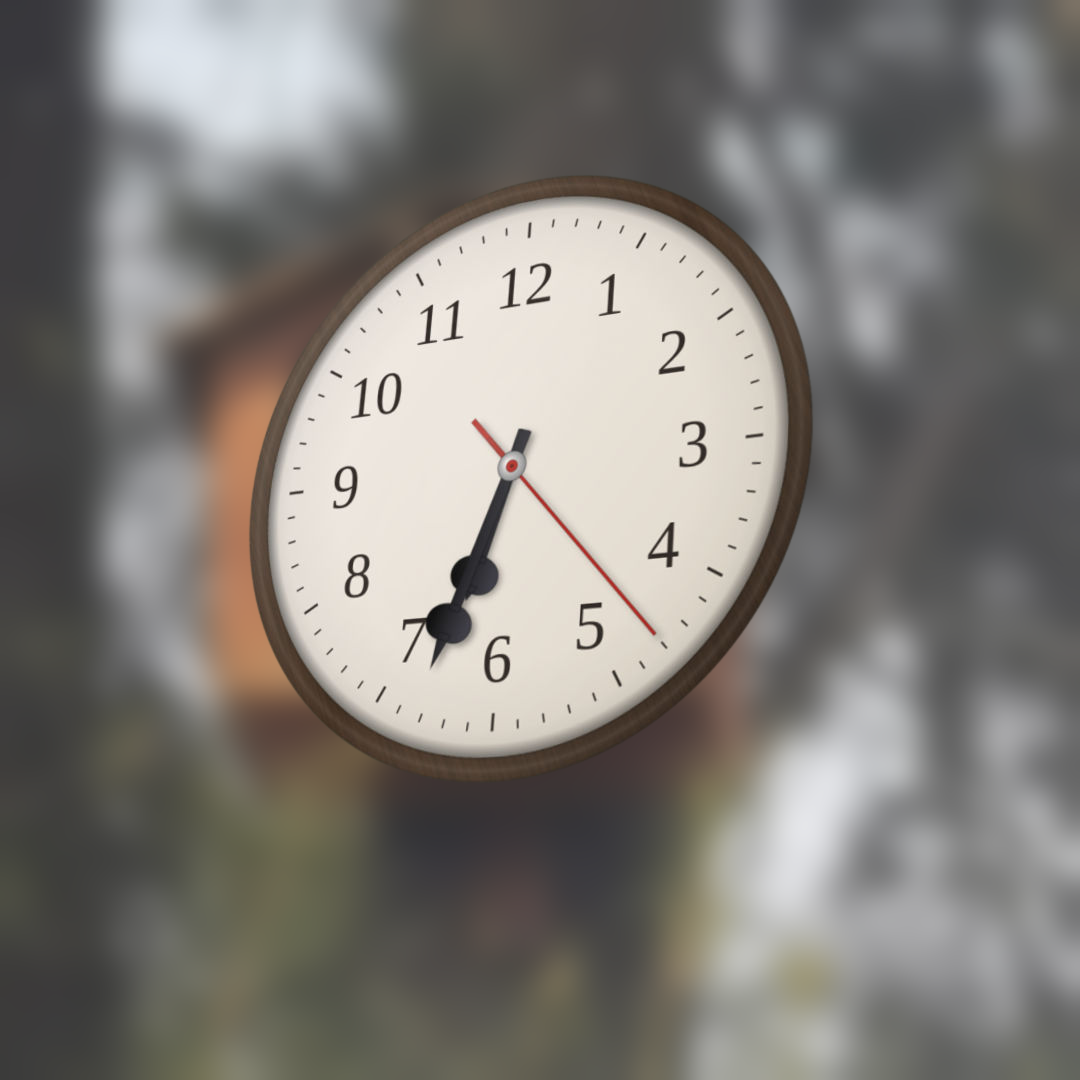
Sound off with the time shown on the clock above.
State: 6:33:23
